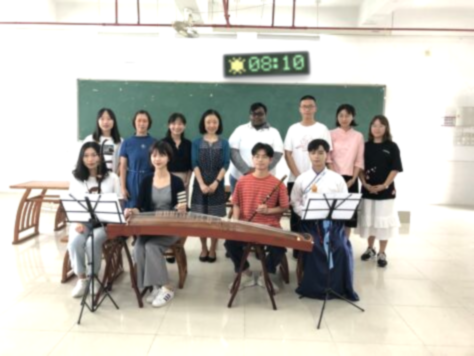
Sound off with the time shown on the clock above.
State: 8:10
